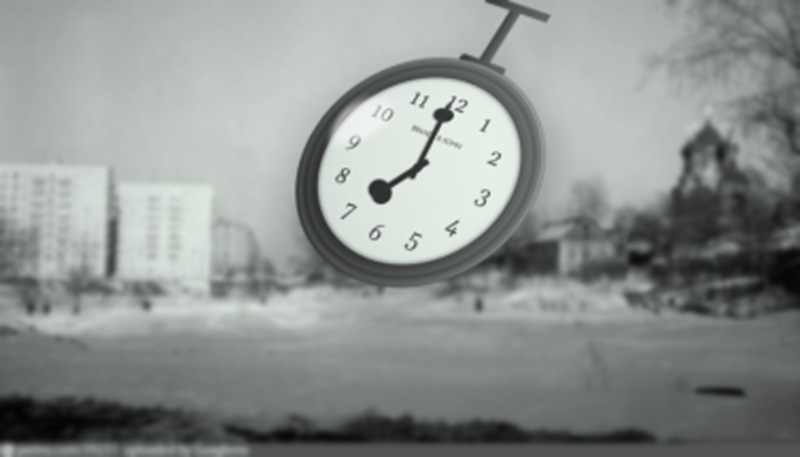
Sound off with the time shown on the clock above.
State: 6:59
